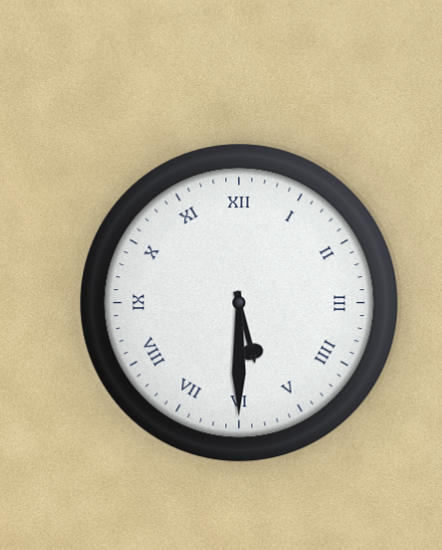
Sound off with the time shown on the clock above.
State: 5:30
